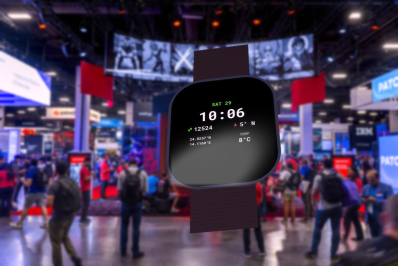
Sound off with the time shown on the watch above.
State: 10:06
